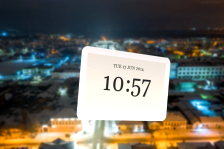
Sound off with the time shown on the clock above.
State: 10:57
